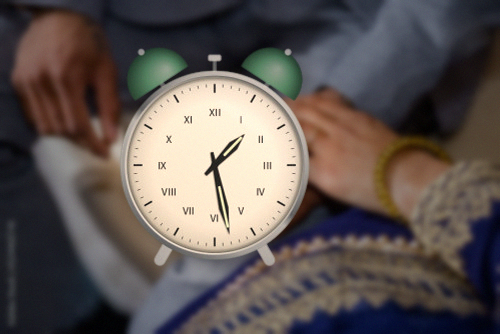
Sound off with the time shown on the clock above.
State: 1:28
